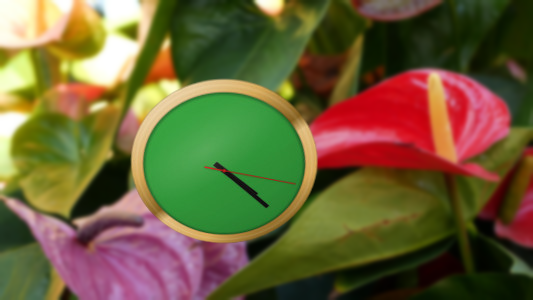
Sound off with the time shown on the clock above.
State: 4:22:17
